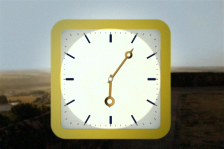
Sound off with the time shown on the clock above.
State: 6:06
